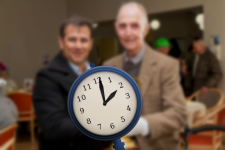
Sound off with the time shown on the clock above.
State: 2:01
